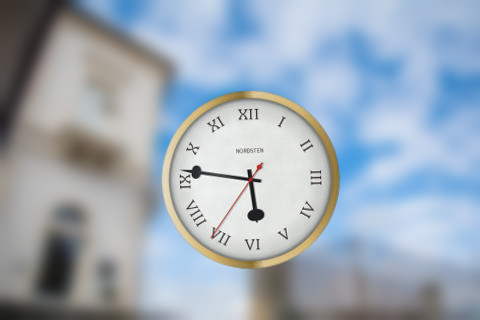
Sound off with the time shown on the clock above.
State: 5:46:36
